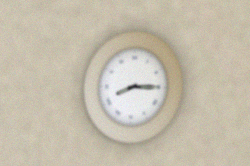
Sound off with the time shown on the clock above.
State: 8:15
